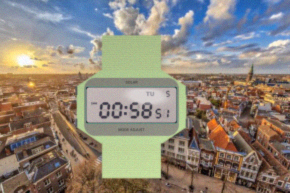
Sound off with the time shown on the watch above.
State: 0:58:51
